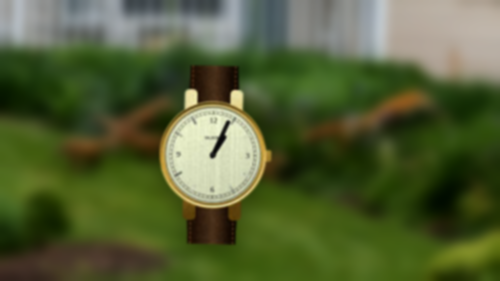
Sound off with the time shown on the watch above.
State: 1:04
